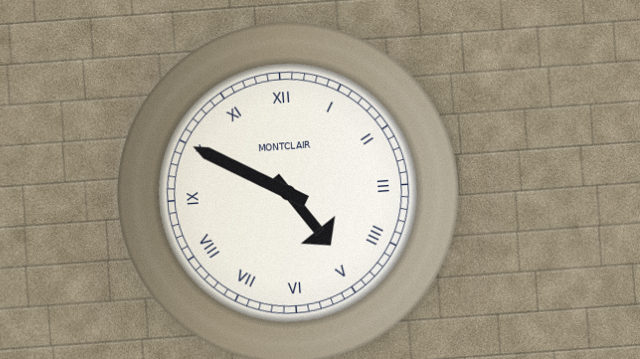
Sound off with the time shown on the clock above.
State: 4:50
